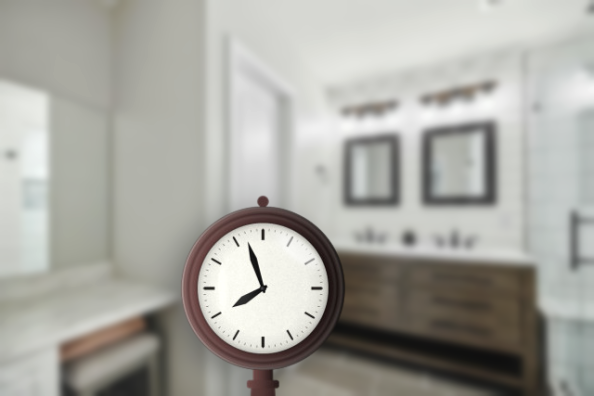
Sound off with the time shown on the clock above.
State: 7:57
